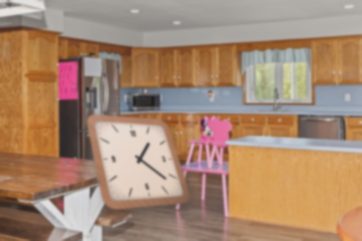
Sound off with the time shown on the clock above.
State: 1:22
